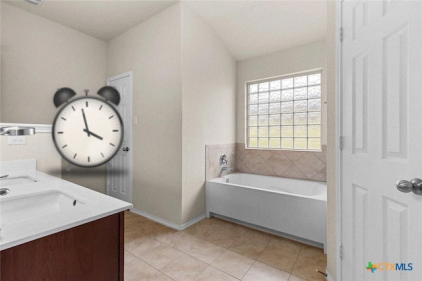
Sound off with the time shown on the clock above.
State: 3:58
